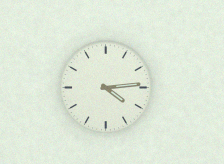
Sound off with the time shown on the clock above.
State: 4:14
